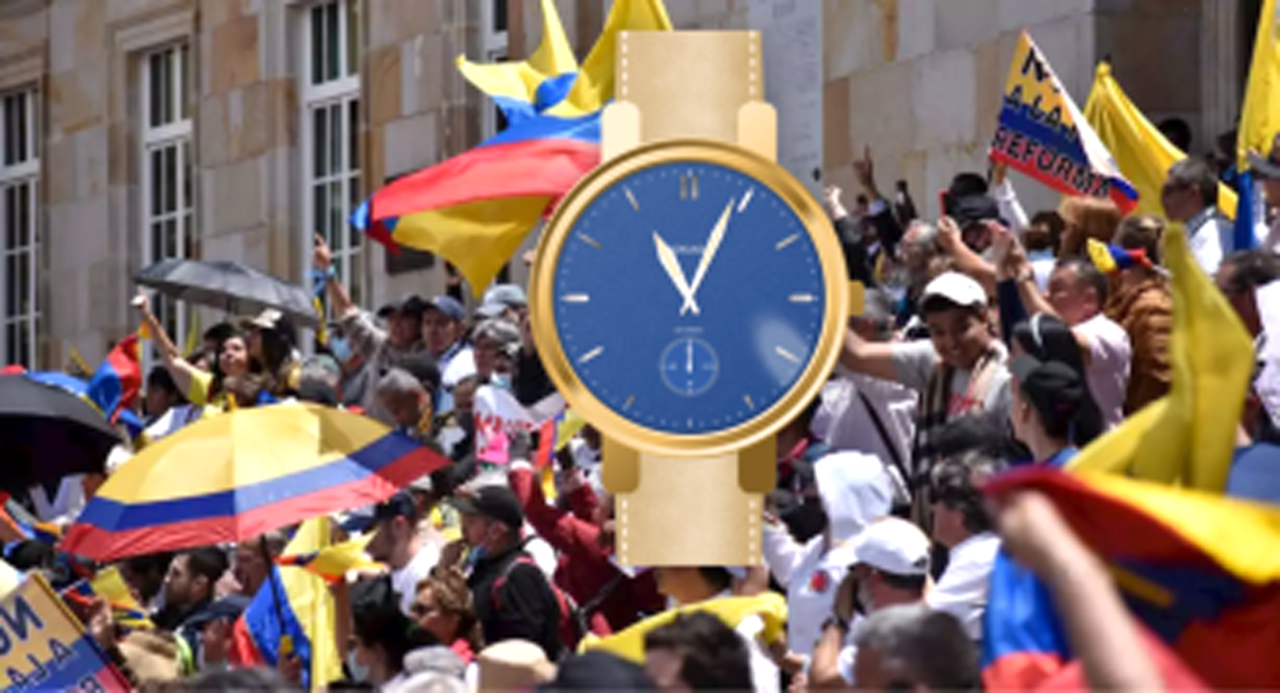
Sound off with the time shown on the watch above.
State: 11:04
